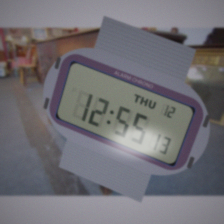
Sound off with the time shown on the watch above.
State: 12:55:13
